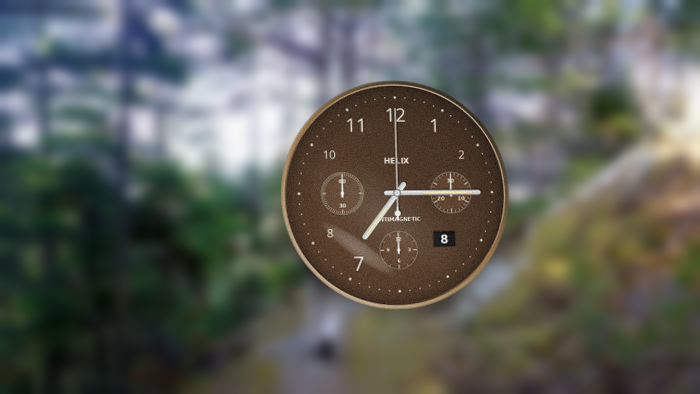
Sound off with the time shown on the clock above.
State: 7:15
